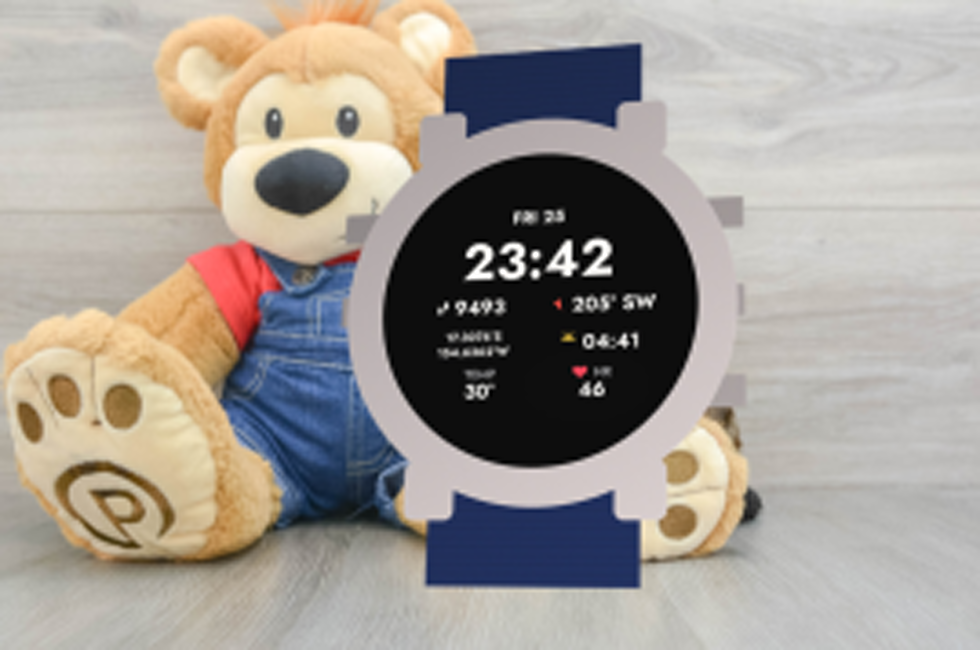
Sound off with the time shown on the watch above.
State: 23:42
